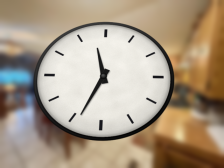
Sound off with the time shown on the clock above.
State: 11:34
